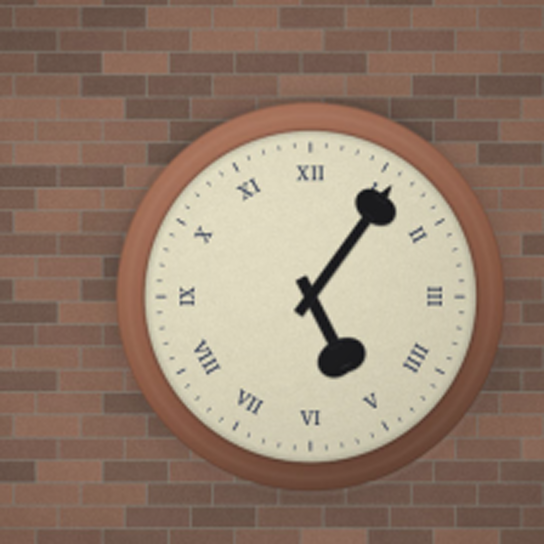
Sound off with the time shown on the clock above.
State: 5:06
